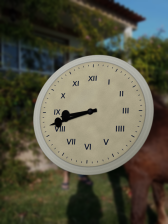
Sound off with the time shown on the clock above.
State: 8:42
